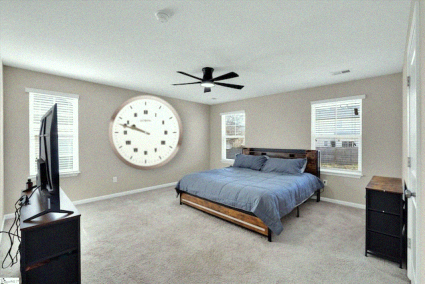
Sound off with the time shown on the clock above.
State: 9:48
